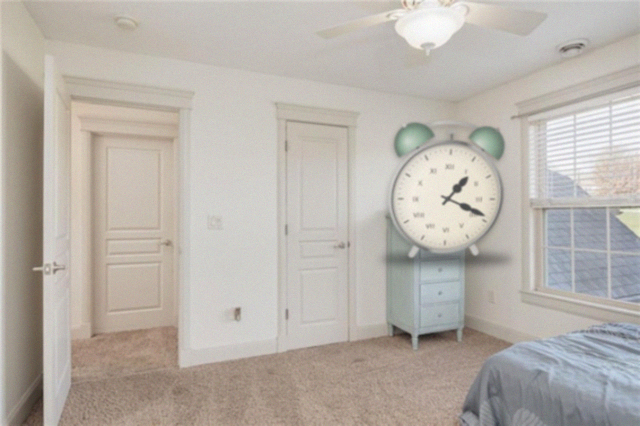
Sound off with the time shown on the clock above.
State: 1:19
